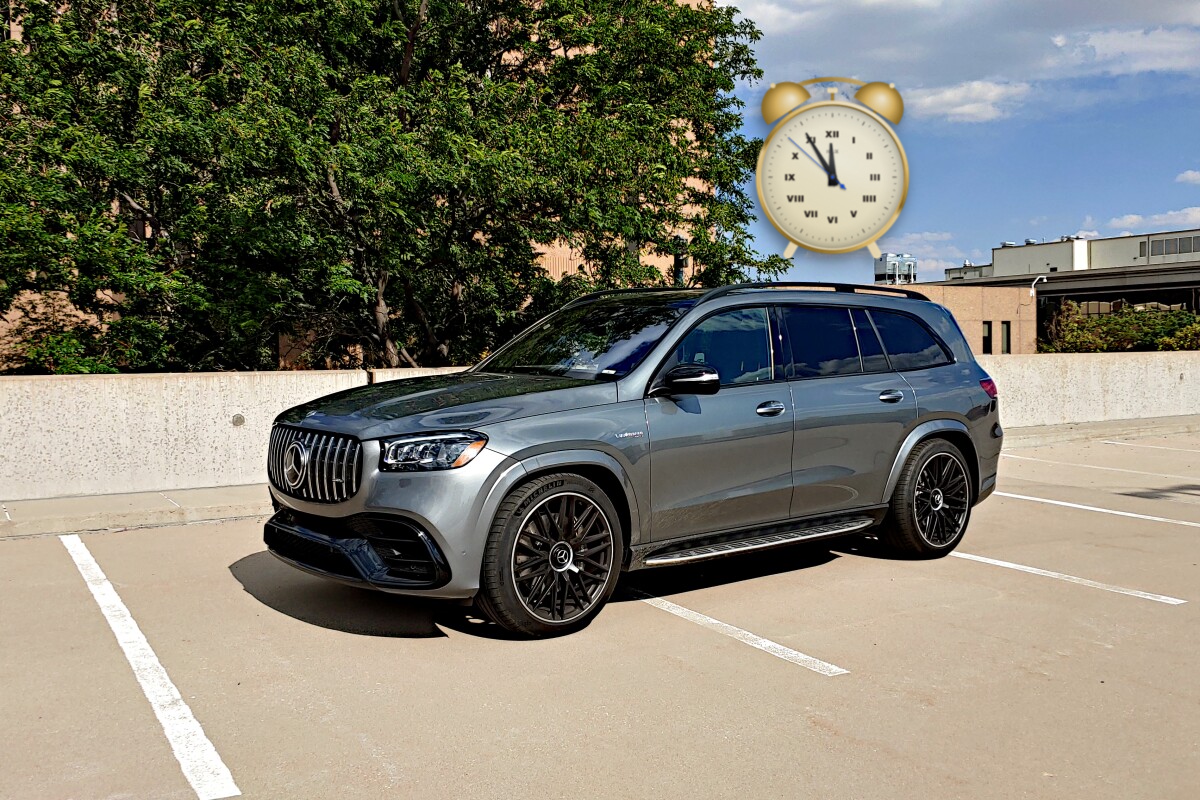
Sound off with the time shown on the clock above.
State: 11:54:52
